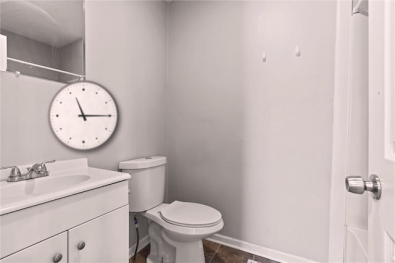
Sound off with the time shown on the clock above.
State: 11:15
